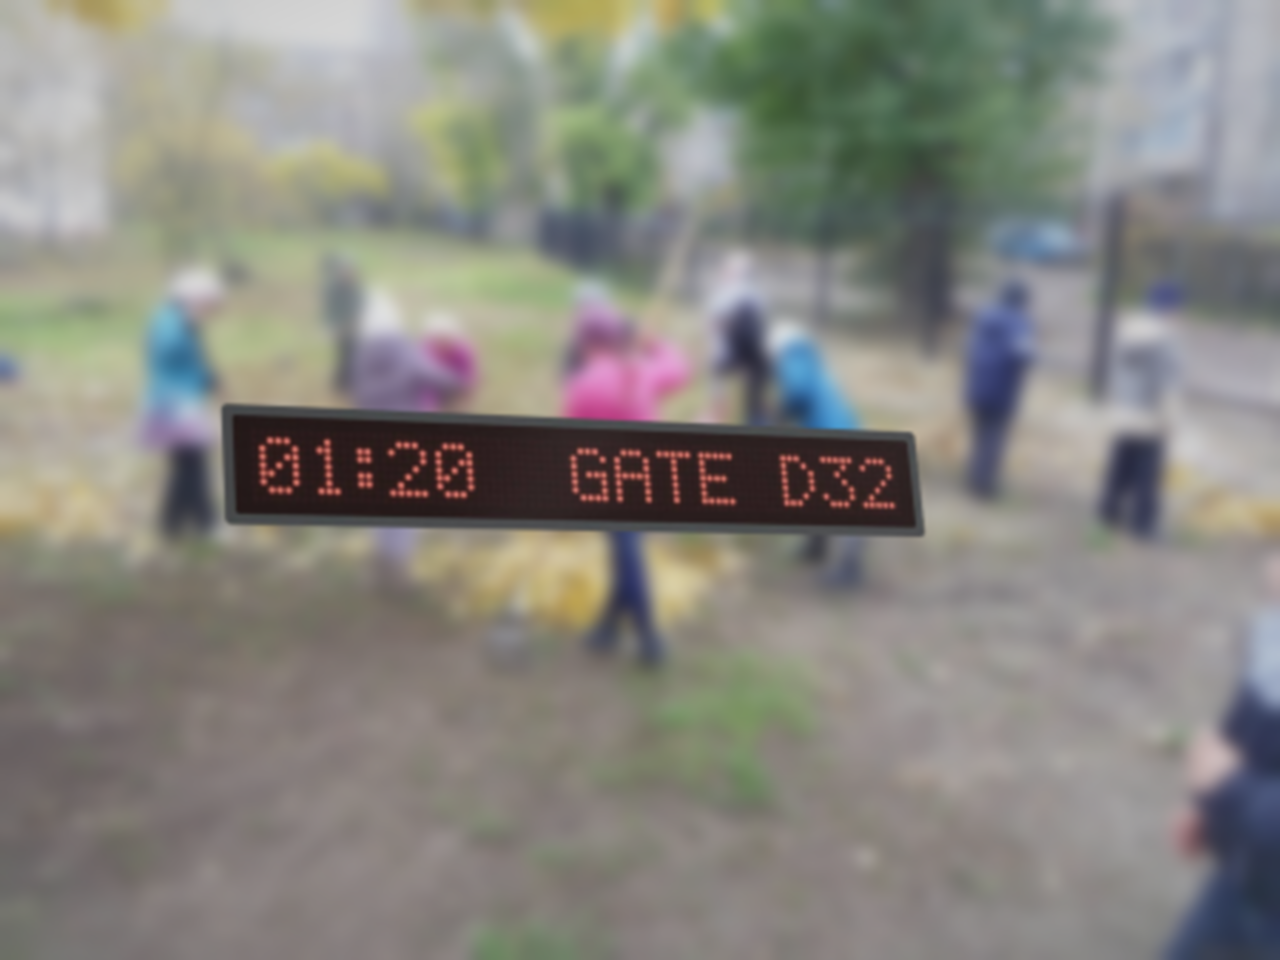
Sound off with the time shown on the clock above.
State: 1:20
